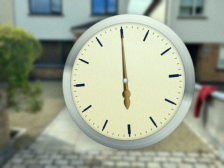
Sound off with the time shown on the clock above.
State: 6:00
